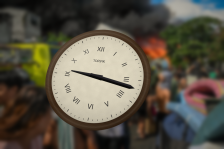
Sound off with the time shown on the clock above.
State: 9:17
